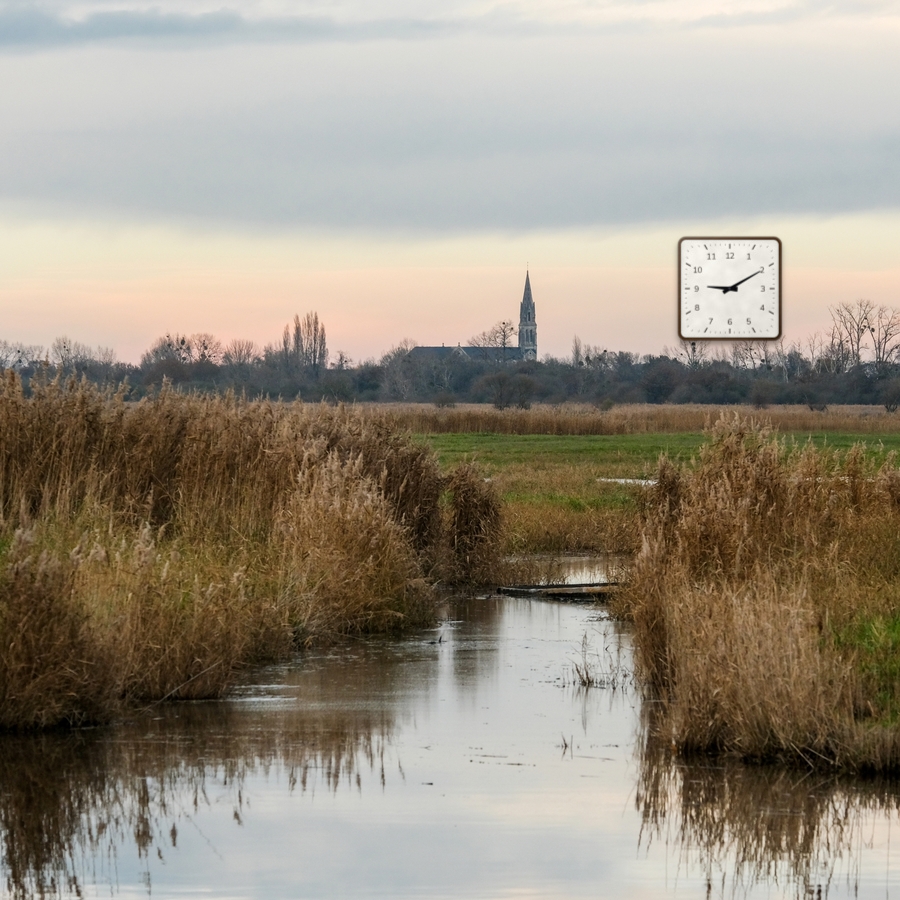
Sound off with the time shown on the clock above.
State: 9:10
